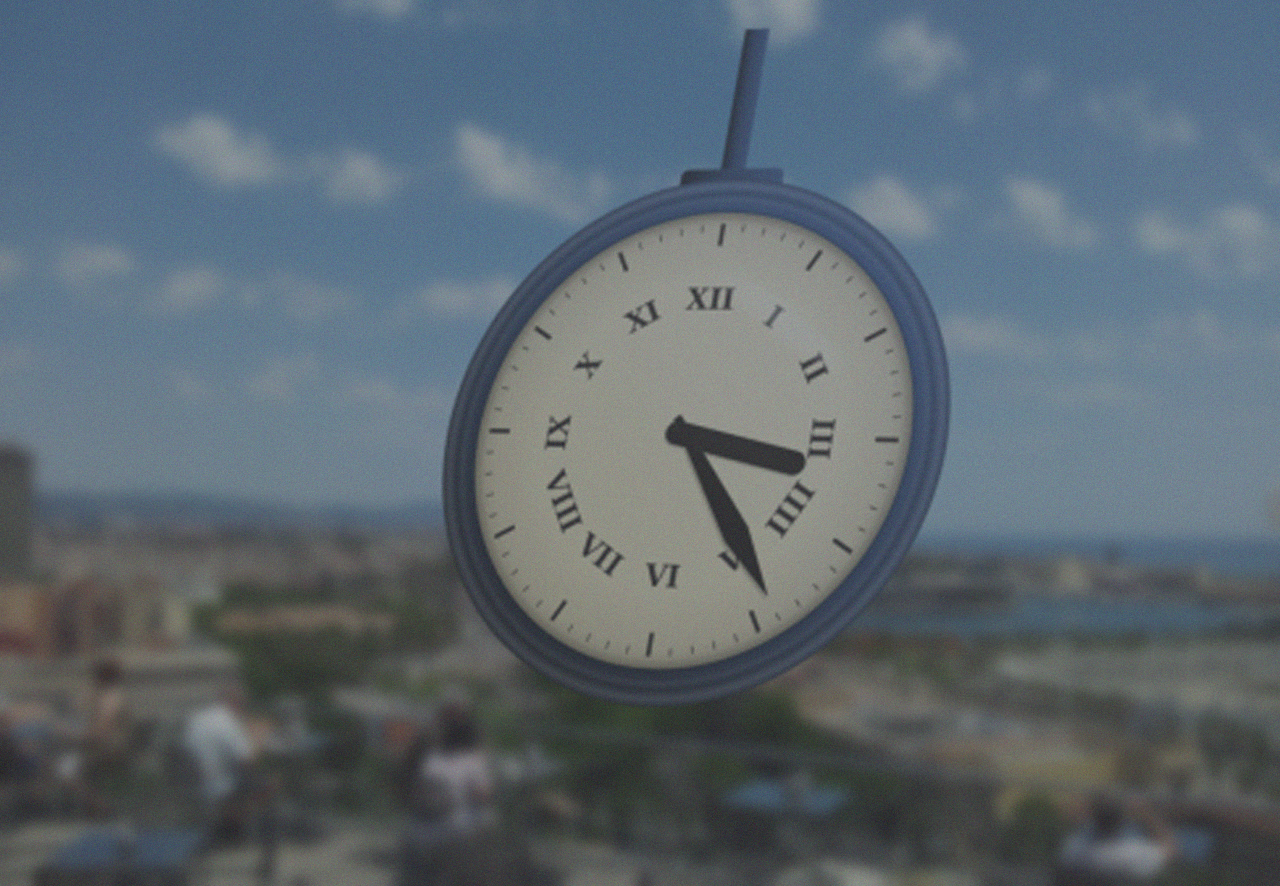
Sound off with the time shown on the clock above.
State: 3:24
